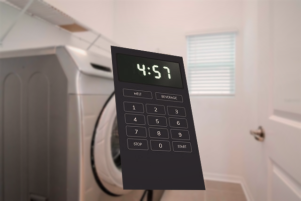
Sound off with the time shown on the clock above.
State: 4:57
